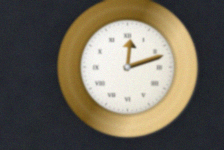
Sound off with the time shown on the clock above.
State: 12:12
